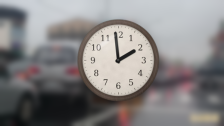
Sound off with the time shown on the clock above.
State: 1:59
